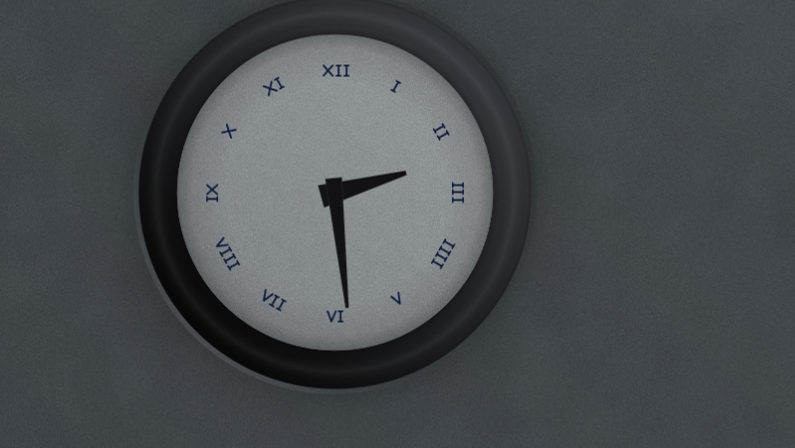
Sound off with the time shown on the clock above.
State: 2:29
